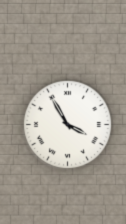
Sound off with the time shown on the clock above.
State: 3:55
